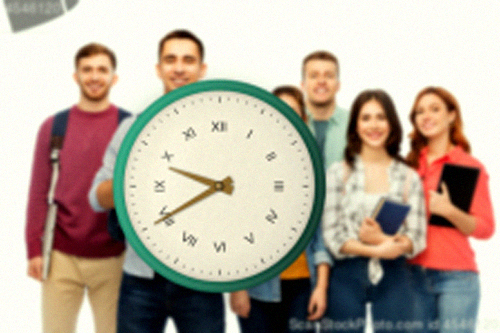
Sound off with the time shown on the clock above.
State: 9:40
